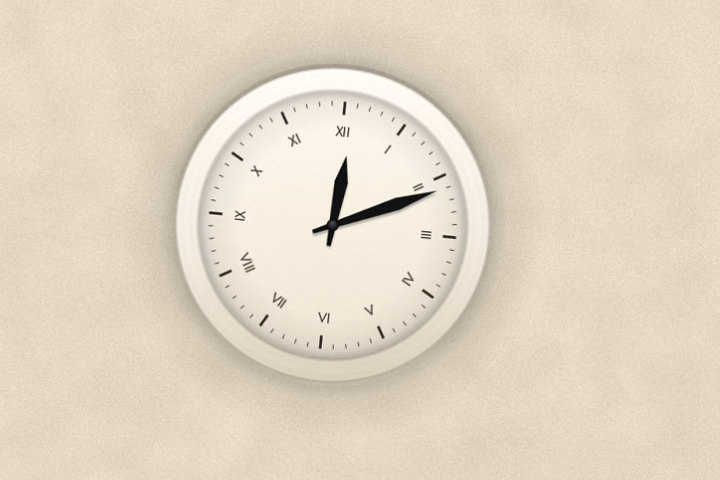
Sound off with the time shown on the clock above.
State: 12:11
